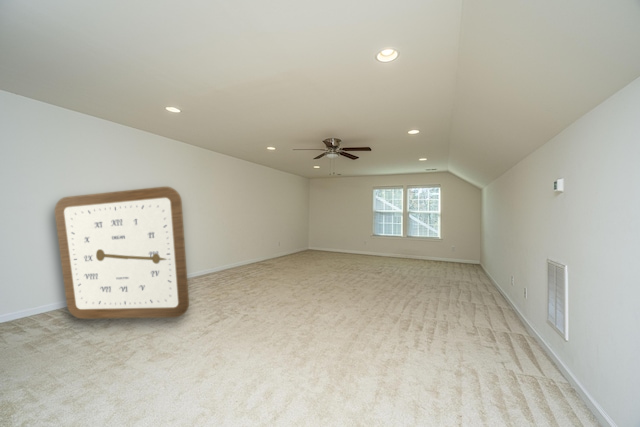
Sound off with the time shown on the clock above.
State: 9:16
